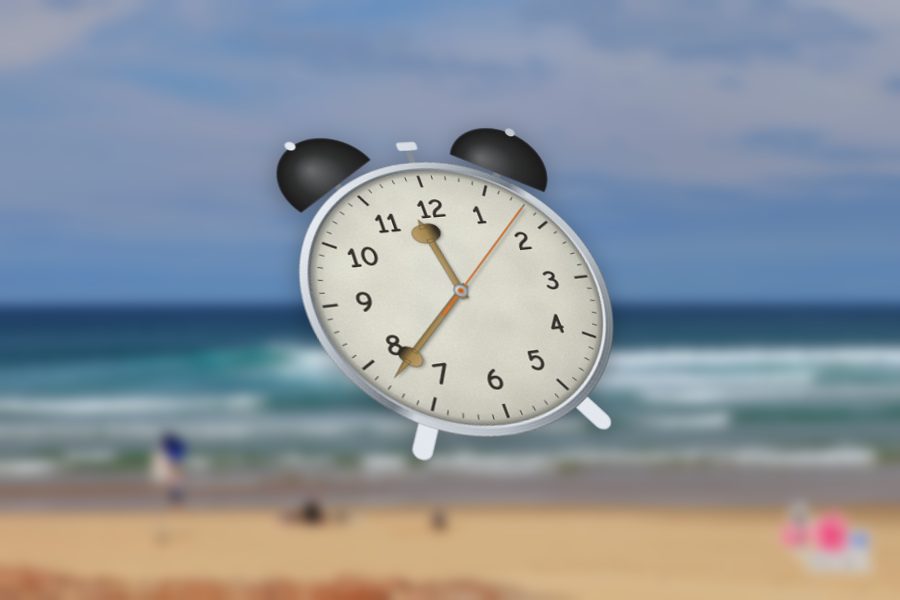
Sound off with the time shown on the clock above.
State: 11:38:08
